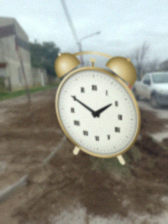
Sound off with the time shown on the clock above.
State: 1:50
